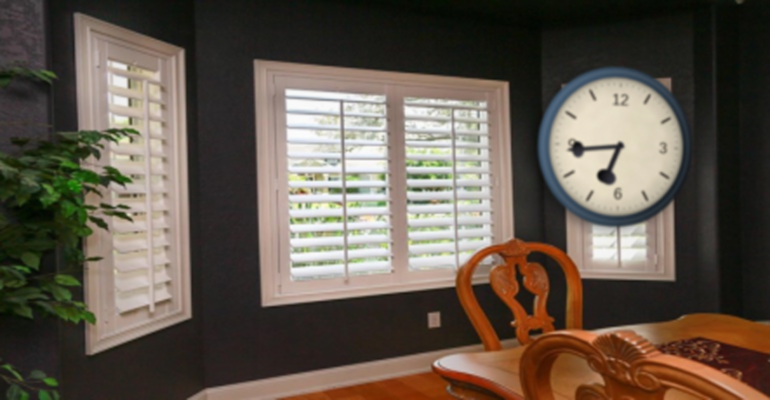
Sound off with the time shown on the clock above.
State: 6:44
